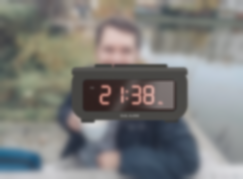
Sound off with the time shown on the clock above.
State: 21:38
